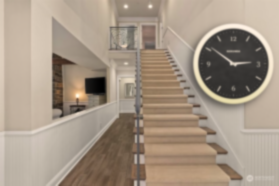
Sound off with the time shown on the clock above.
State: 2:51
